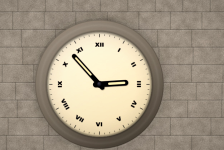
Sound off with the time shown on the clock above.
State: 2:53
